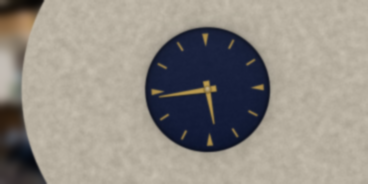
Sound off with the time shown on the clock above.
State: 5:44
